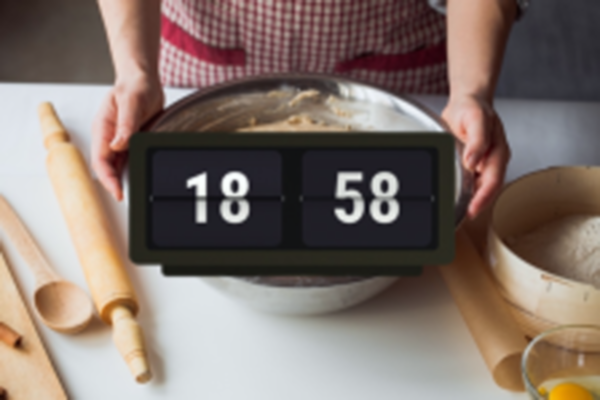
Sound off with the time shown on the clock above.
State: 18:58
